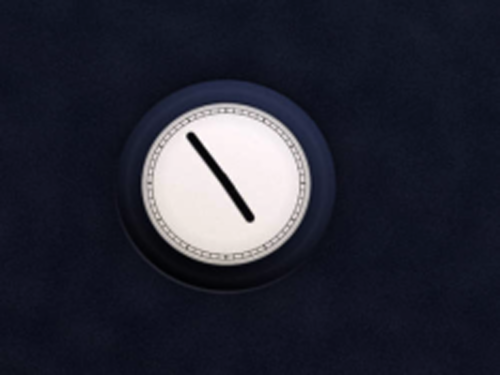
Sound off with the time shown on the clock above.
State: 4:54
